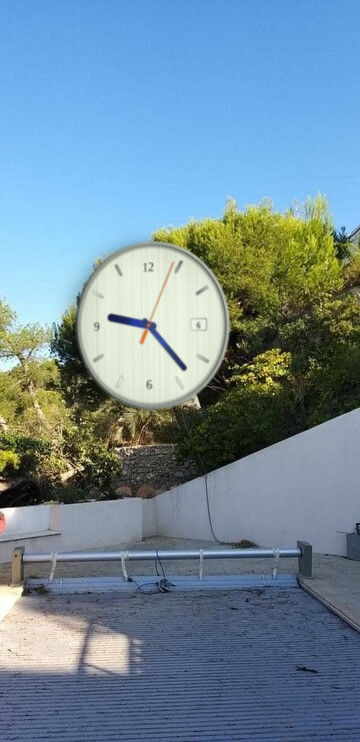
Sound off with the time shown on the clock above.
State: 9:23:04
